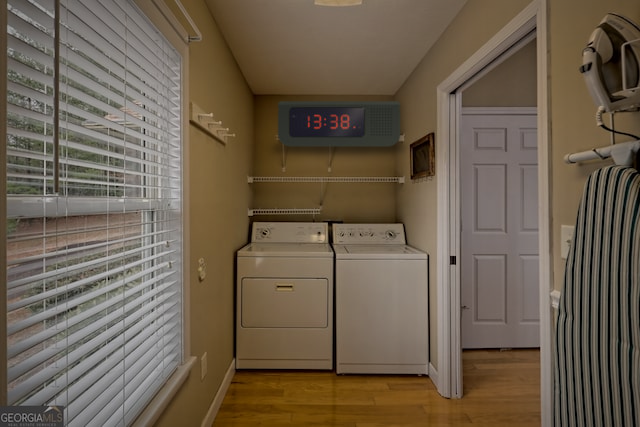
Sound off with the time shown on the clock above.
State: 13:38
